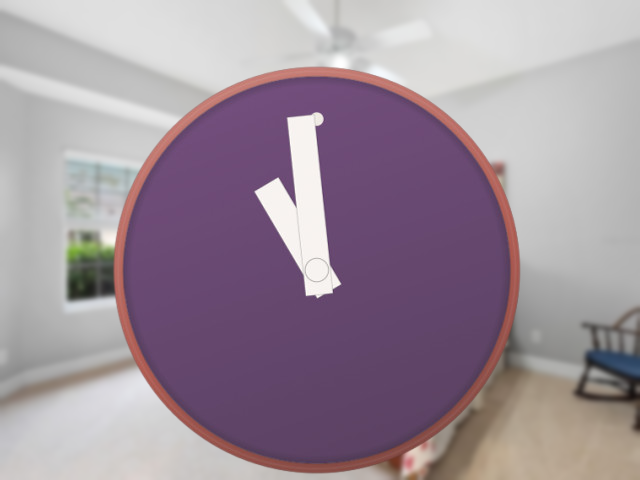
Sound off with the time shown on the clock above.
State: 10:59
